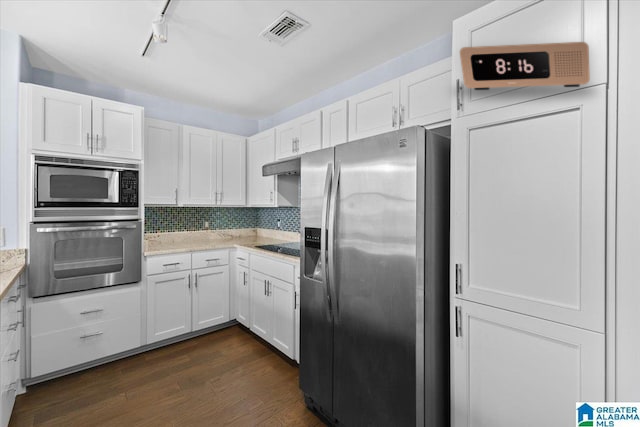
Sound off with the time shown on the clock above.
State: 8:16
